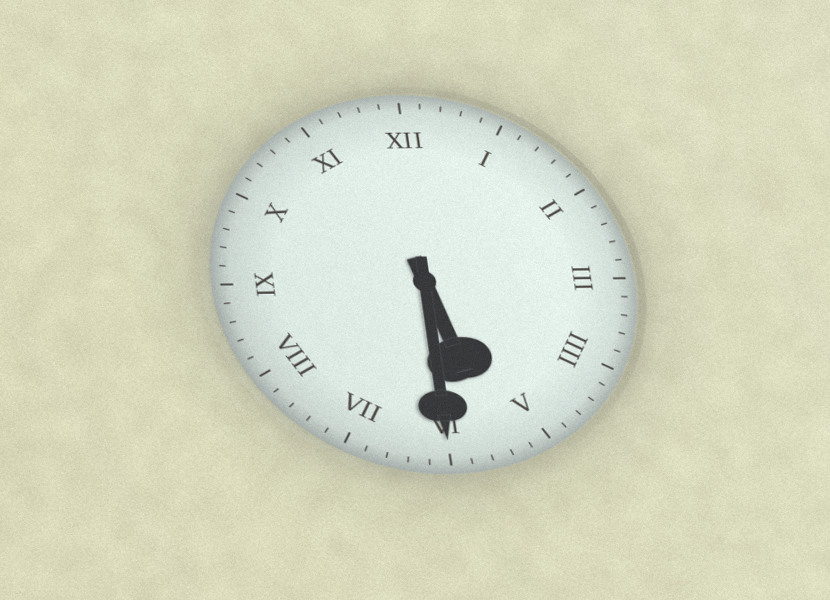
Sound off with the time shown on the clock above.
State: 5:30
